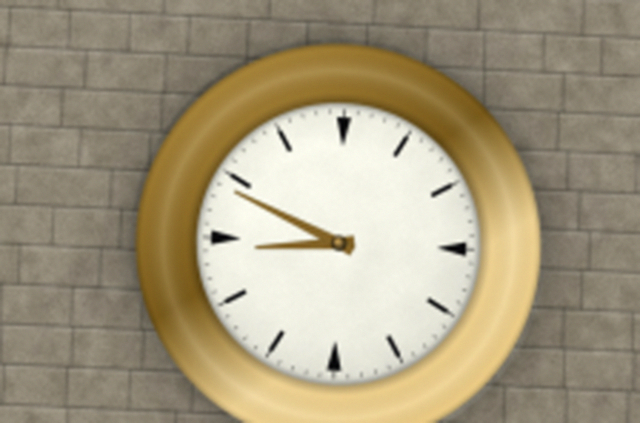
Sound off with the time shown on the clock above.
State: 8:49
